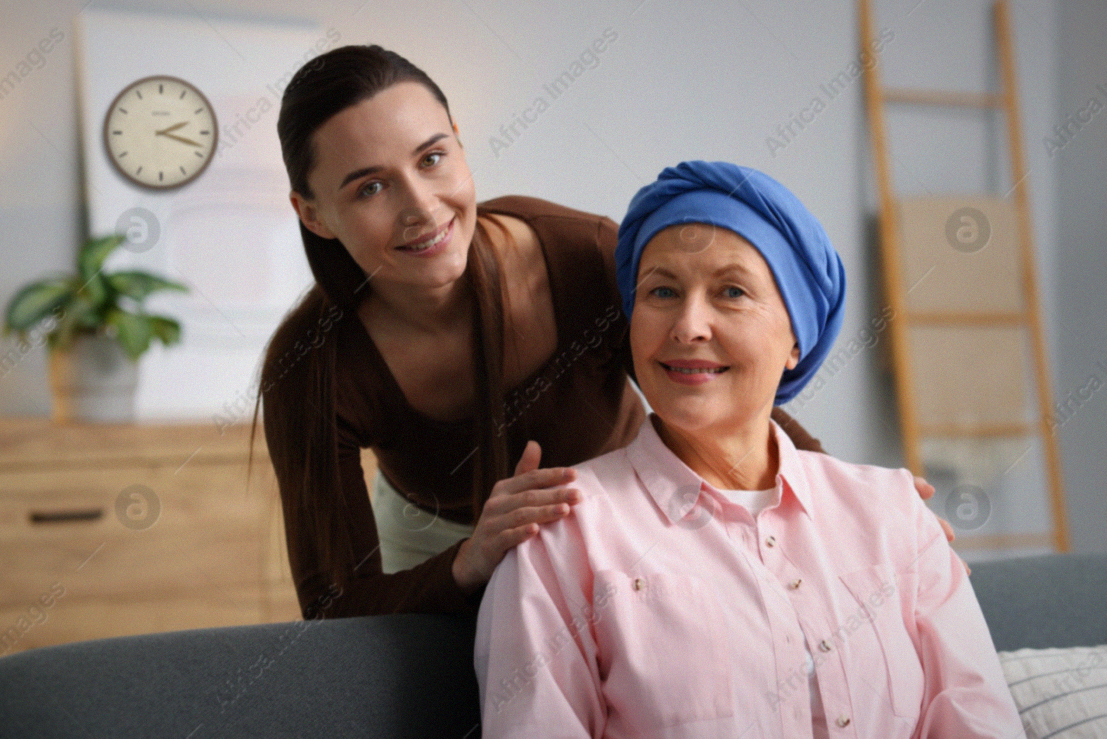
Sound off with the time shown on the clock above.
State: 2:18
